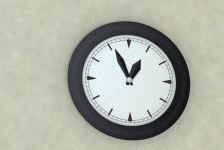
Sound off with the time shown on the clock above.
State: 12:56
